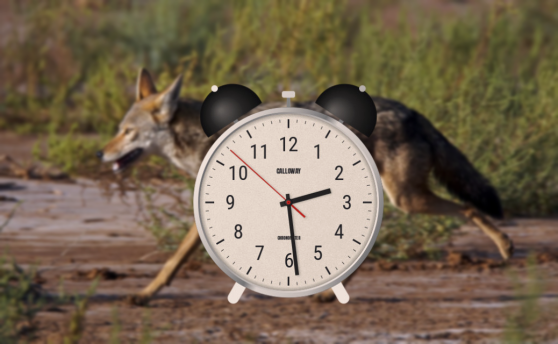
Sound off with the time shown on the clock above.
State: 2:28:52
